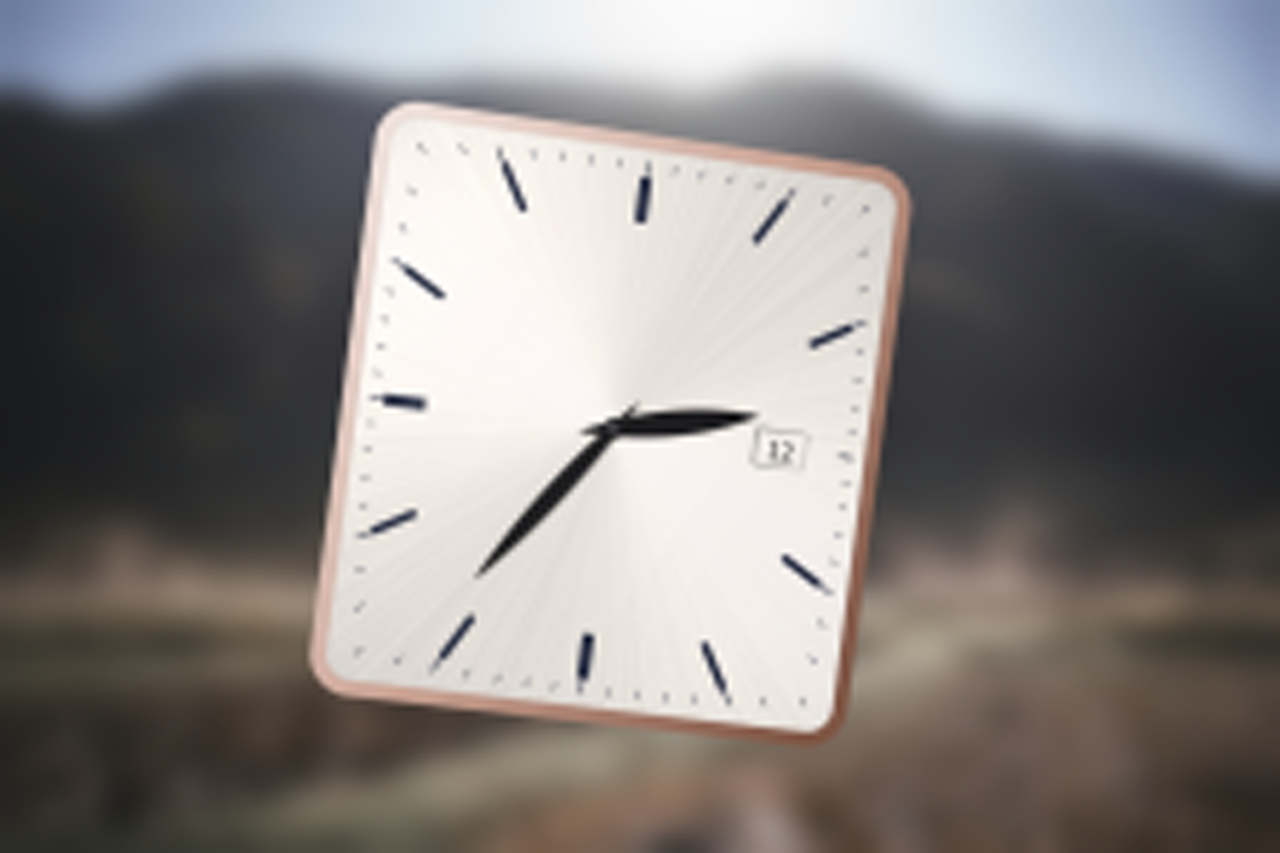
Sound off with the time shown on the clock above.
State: 2:36
